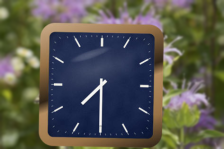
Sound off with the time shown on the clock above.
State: 7:30
